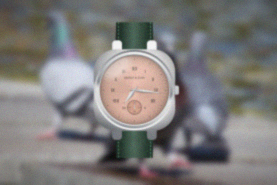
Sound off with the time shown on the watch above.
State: 7:16
